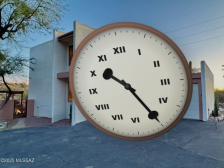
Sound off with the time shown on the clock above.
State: 10:25
